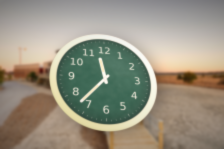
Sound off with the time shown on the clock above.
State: 11:37
